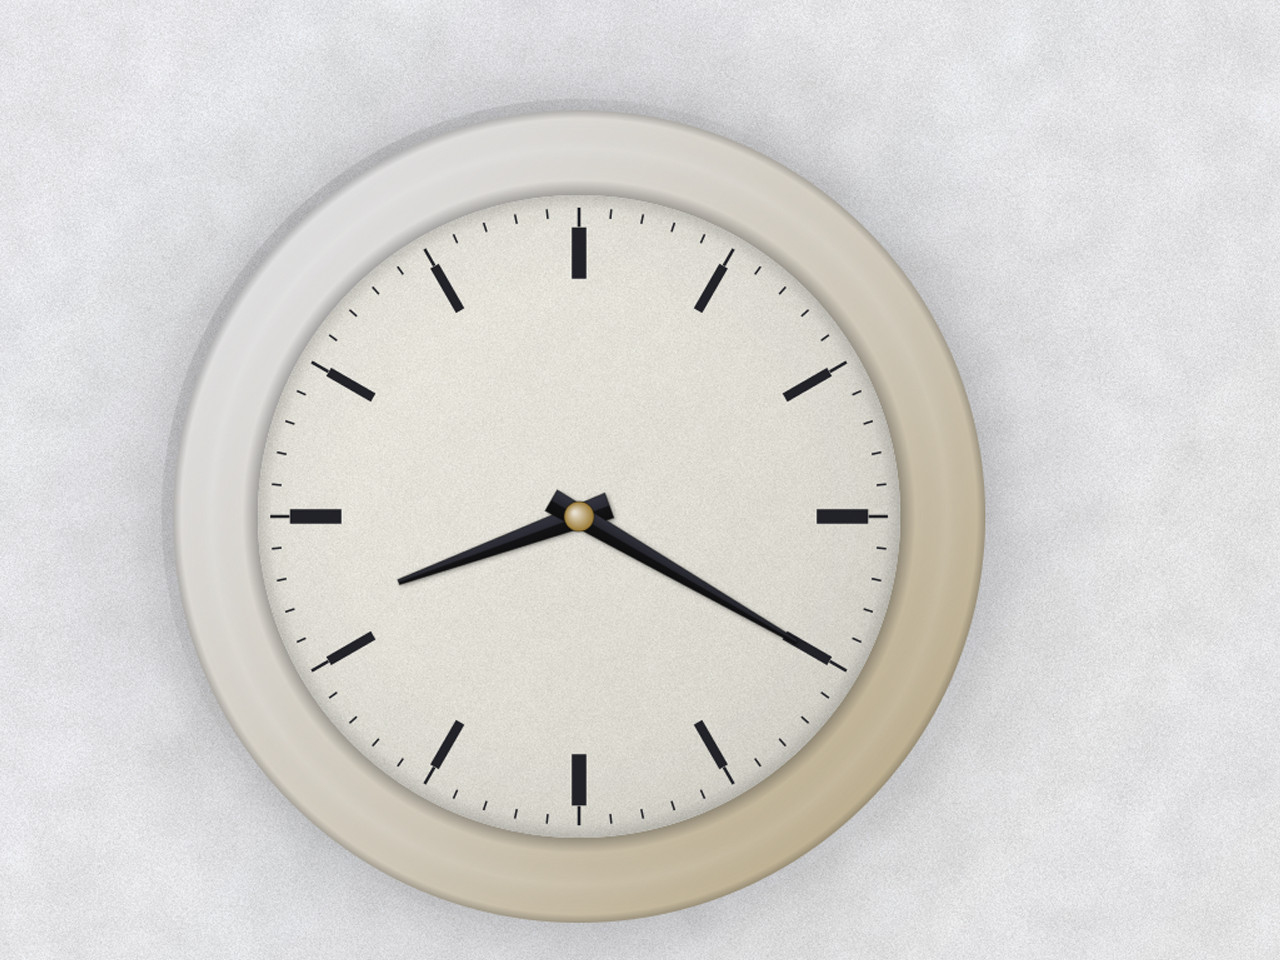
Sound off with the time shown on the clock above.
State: 8:20
